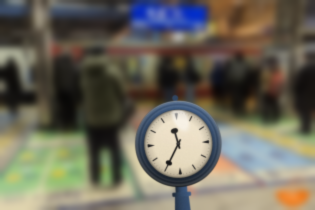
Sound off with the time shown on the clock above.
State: 11:35
